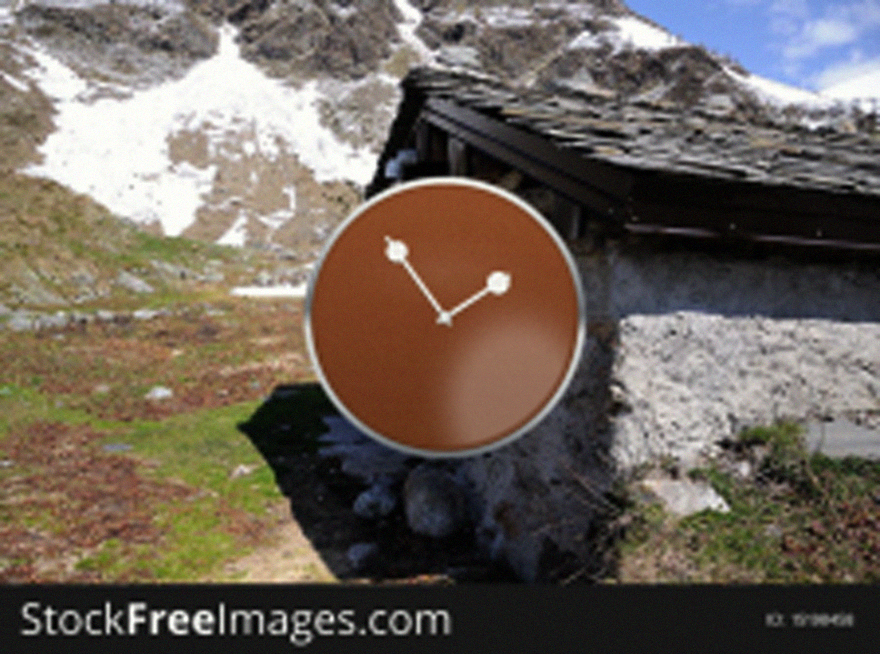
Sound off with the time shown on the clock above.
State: 1:54
